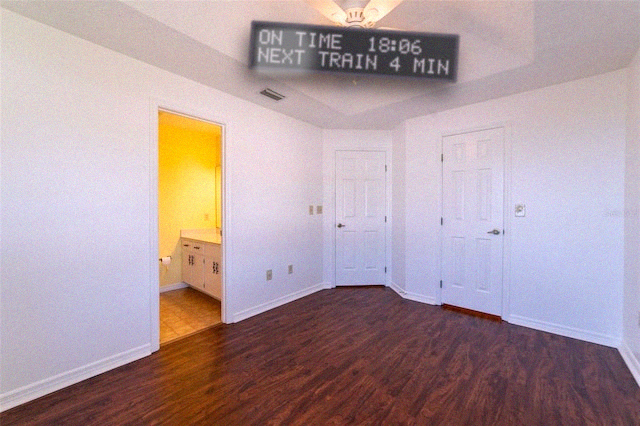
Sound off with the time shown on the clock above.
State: 18:06
